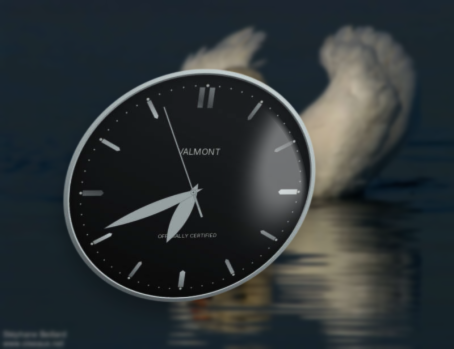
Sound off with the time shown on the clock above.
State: 6:40:56
